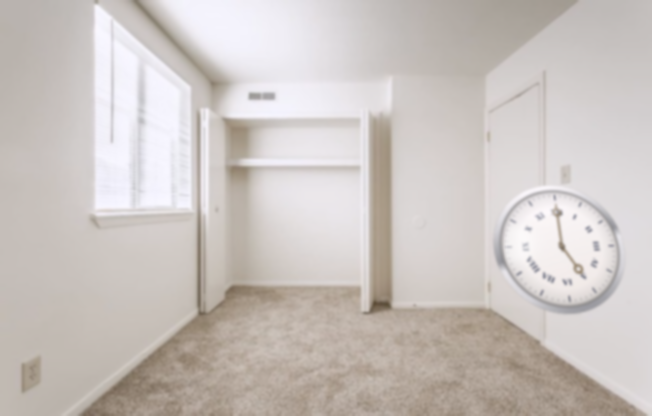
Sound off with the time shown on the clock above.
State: 5:00
